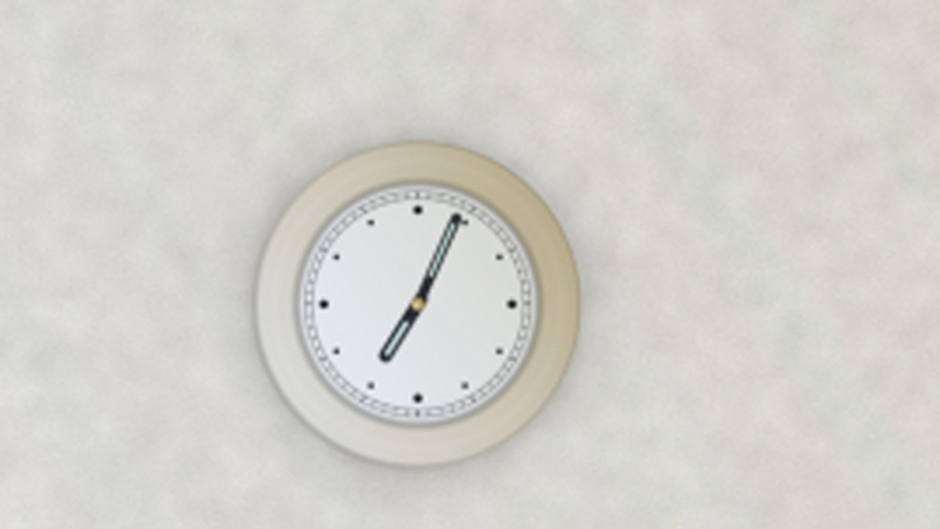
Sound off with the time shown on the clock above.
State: 7:04
